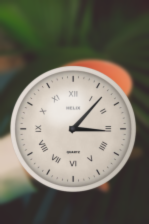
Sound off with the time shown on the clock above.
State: 3:07
